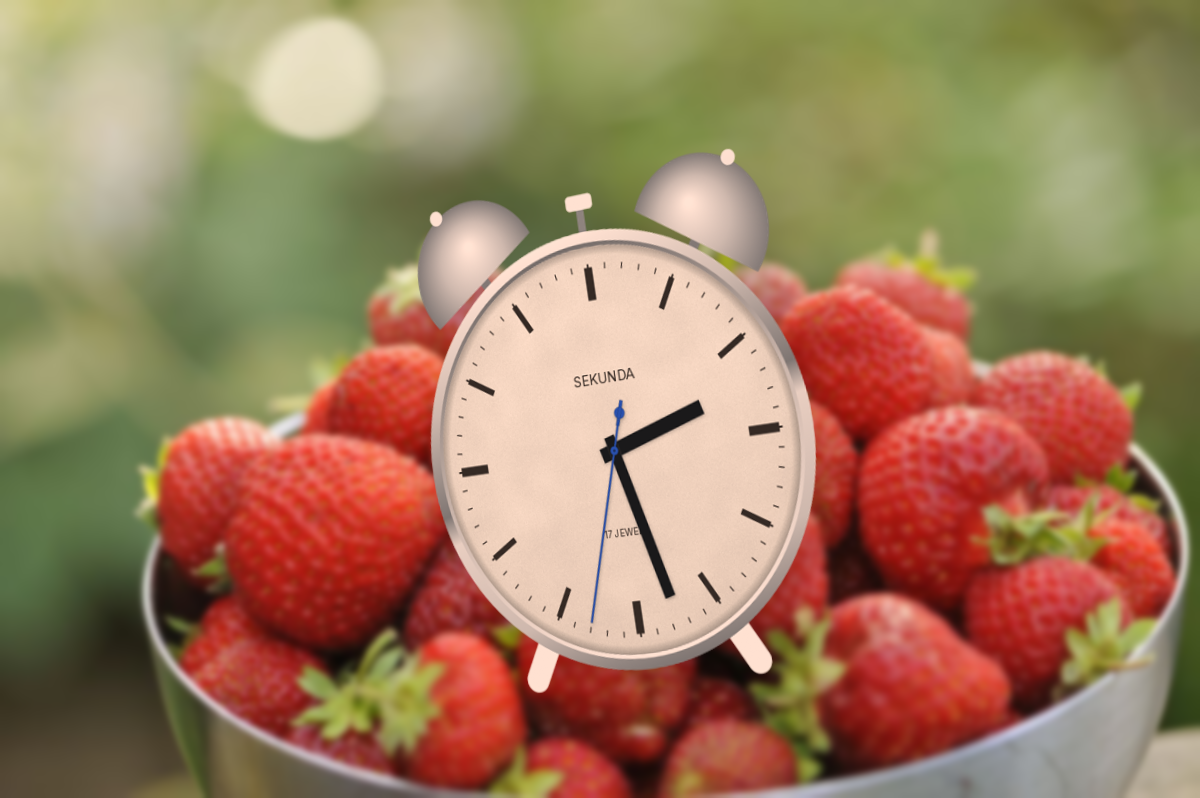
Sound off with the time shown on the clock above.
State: 2:27:33
